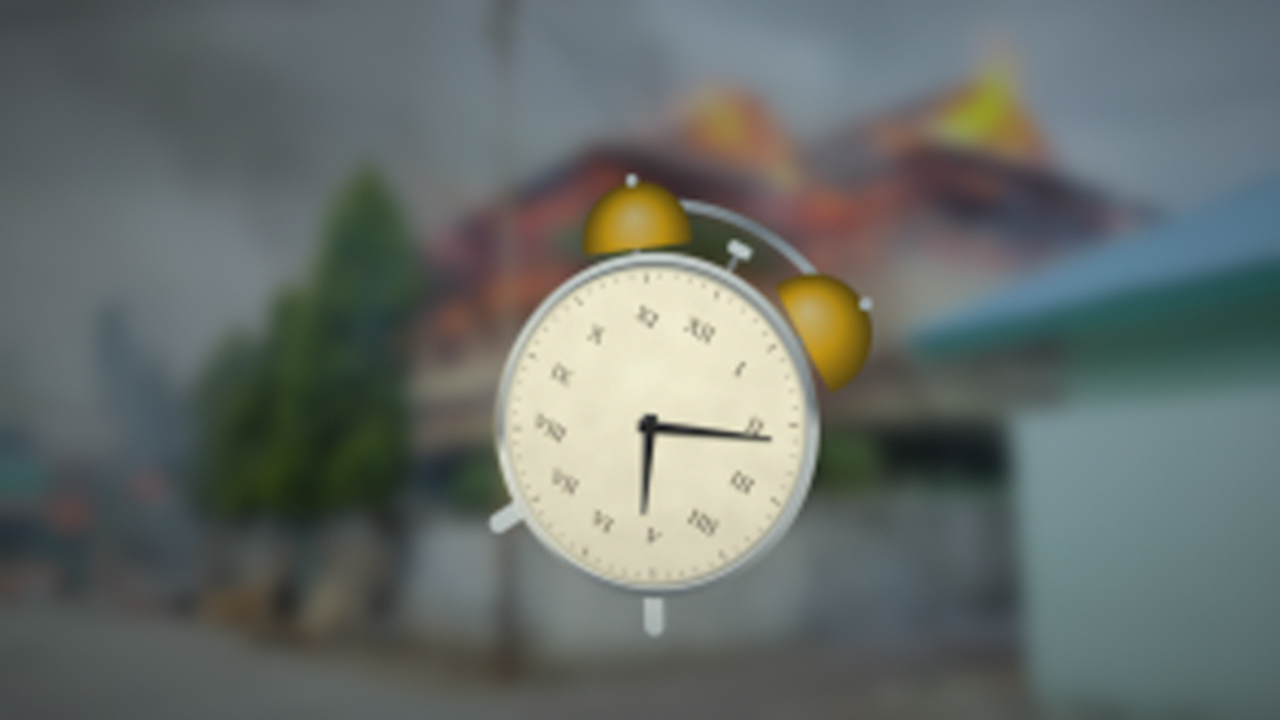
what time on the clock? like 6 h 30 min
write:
5 h 11 min
